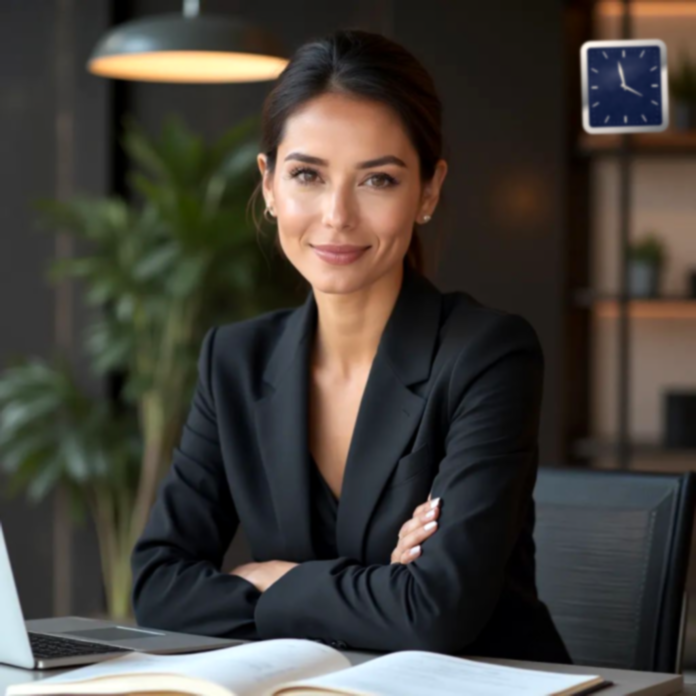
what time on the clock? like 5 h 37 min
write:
3 h 58 min
